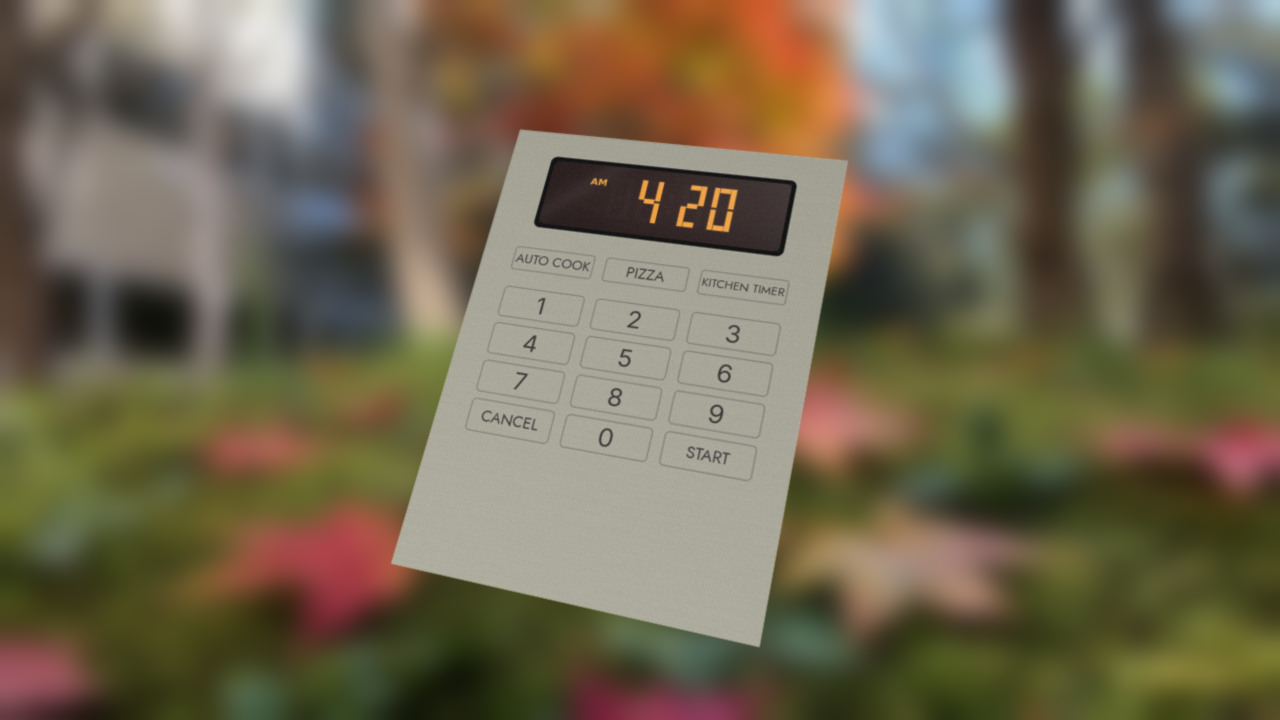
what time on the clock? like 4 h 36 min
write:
4 h 20 min
